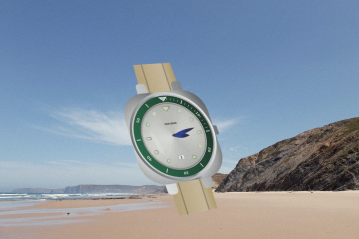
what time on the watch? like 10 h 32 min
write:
3 h 13 min
